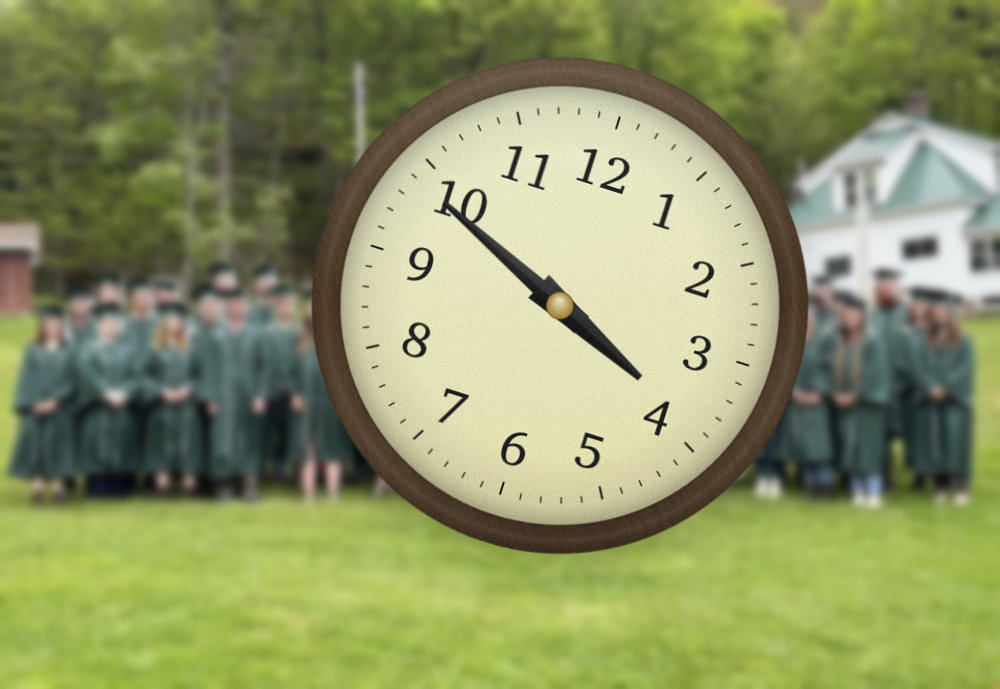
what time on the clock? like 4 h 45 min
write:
3 h 49 min
